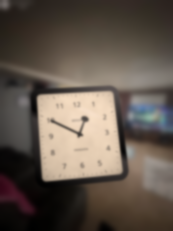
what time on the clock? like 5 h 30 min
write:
12 h 50 min
